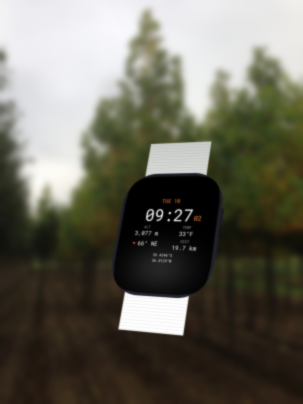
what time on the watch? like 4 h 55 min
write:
9 h 27 min
